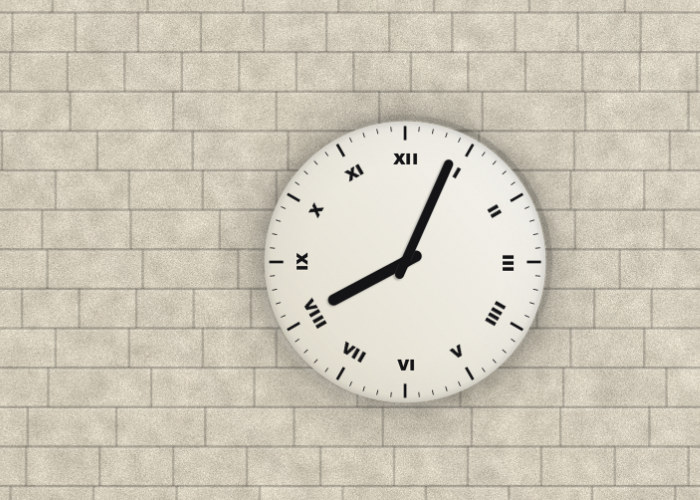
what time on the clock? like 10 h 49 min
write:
8 h 04 min
